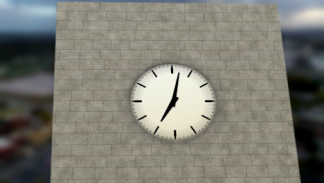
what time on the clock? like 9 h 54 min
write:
7 h 02 min
